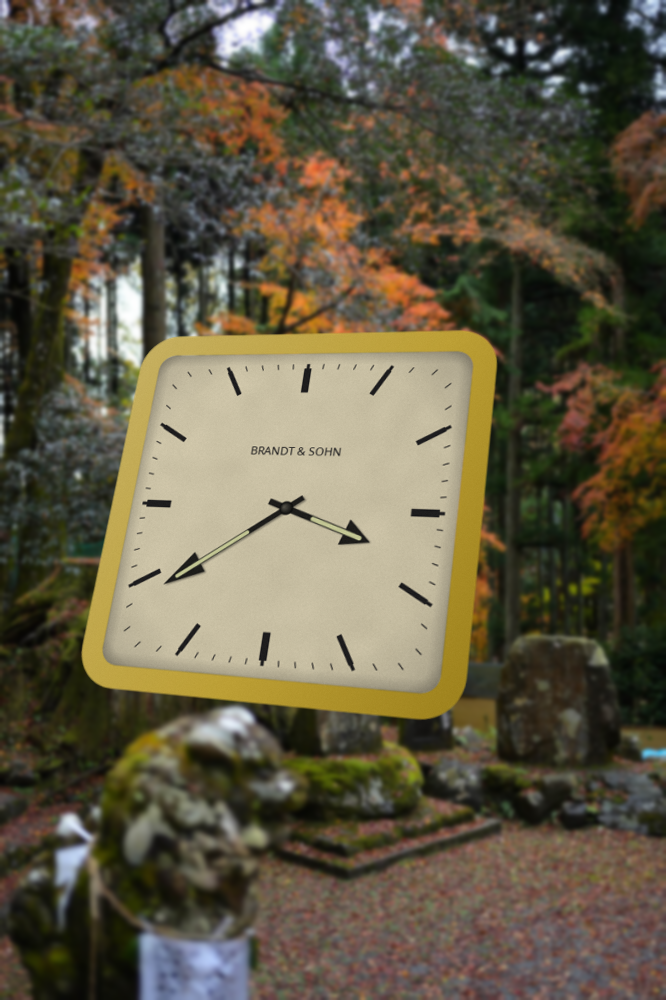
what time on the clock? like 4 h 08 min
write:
3 h 39 min
